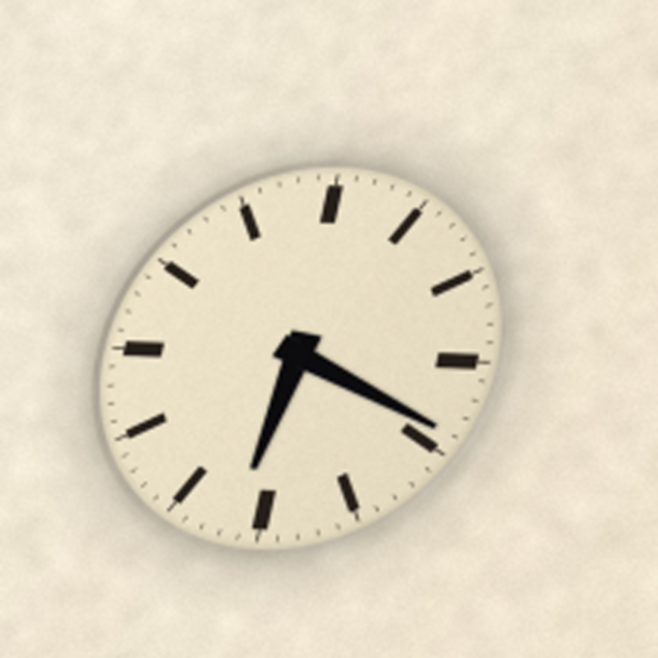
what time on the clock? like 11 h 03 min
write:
6 h 19 min
